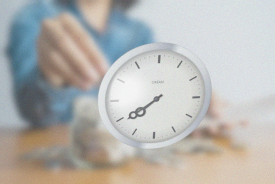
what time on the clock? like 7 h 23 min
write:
7 h 39 min
